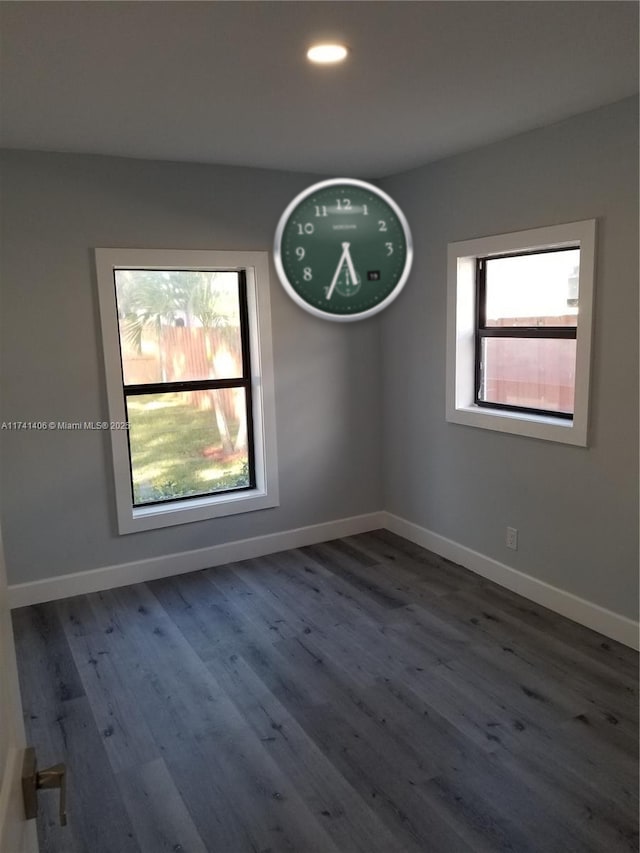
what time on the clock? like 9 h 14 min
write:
5 h 34 min
